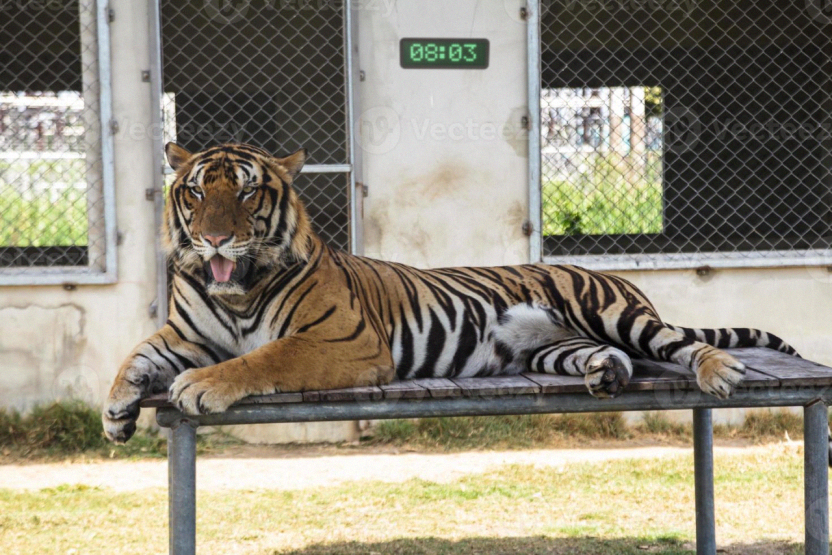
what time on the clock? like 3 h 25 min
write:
8 h 03 min
